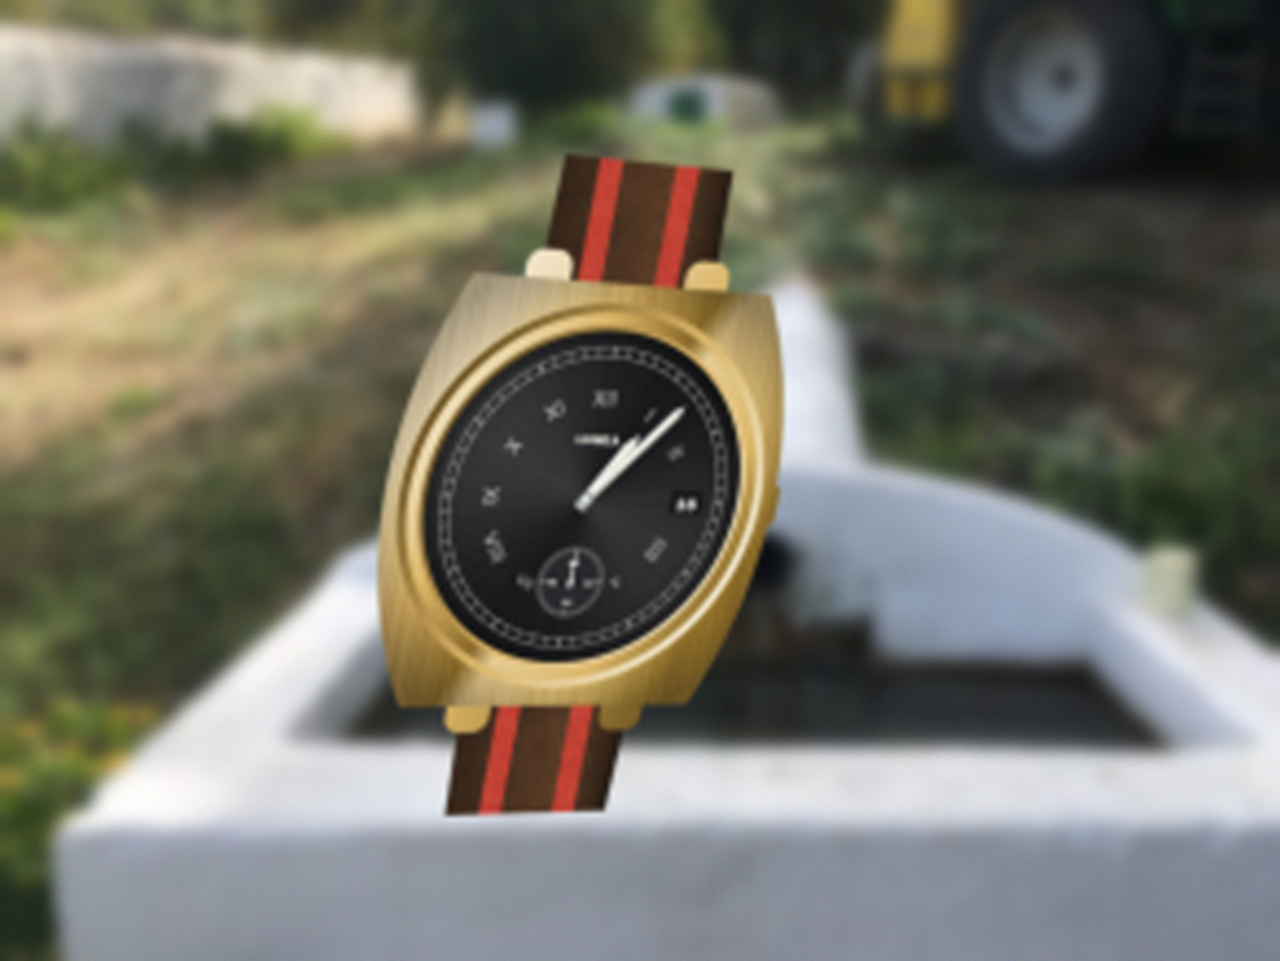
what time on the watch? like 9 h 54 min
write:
1 h 07 min
